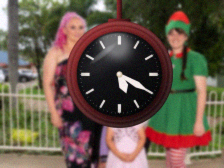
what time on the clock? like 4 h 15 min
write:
5 h 20 min
